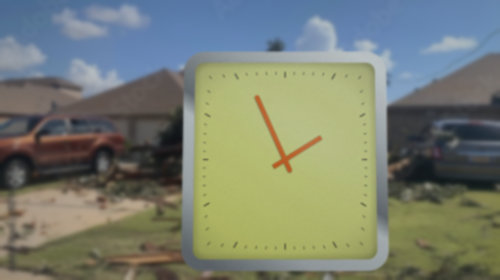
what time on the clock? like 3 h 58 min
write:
1 h 56 min
